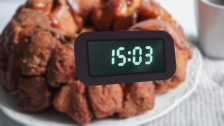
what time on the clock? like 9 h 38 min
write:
15 h 03 min
